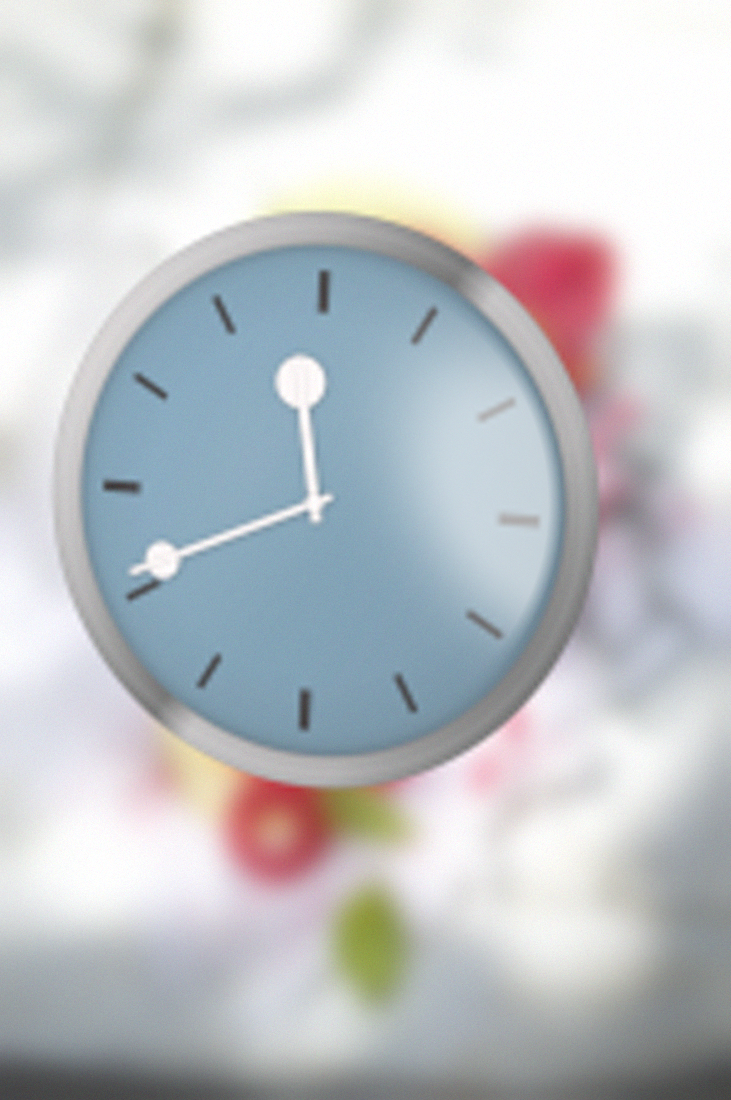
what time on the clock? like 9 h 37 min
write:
11 h 41 min
